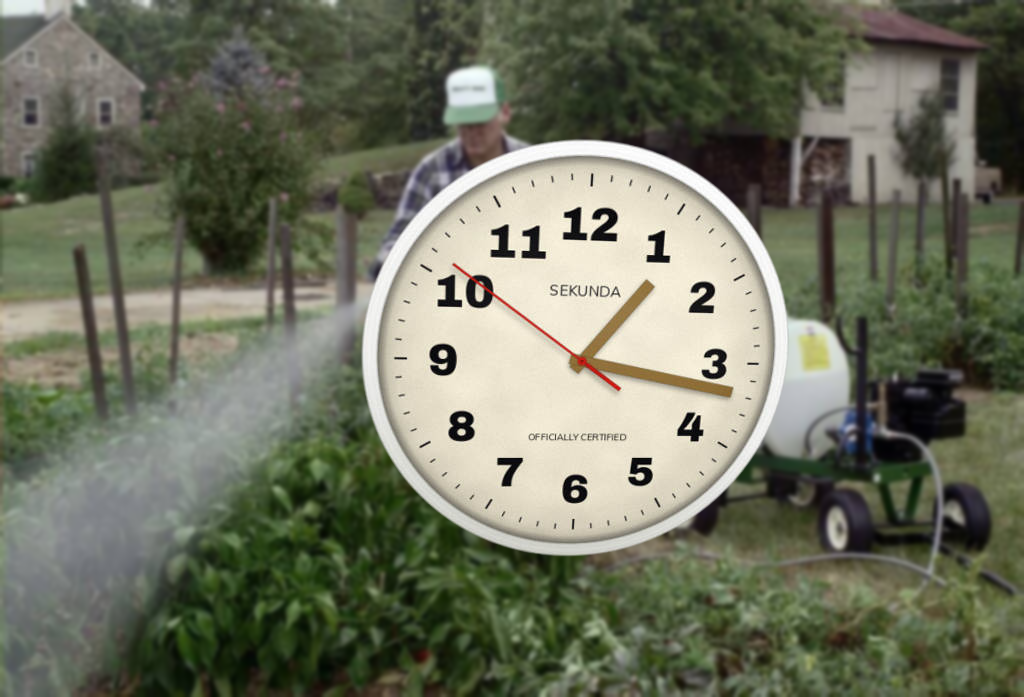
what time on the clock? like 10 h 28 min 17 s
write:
1 h 16 min 51 s
